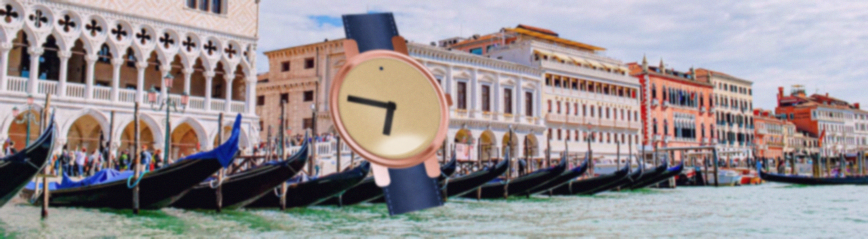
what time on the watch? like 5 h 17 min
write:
6 h 48 min
